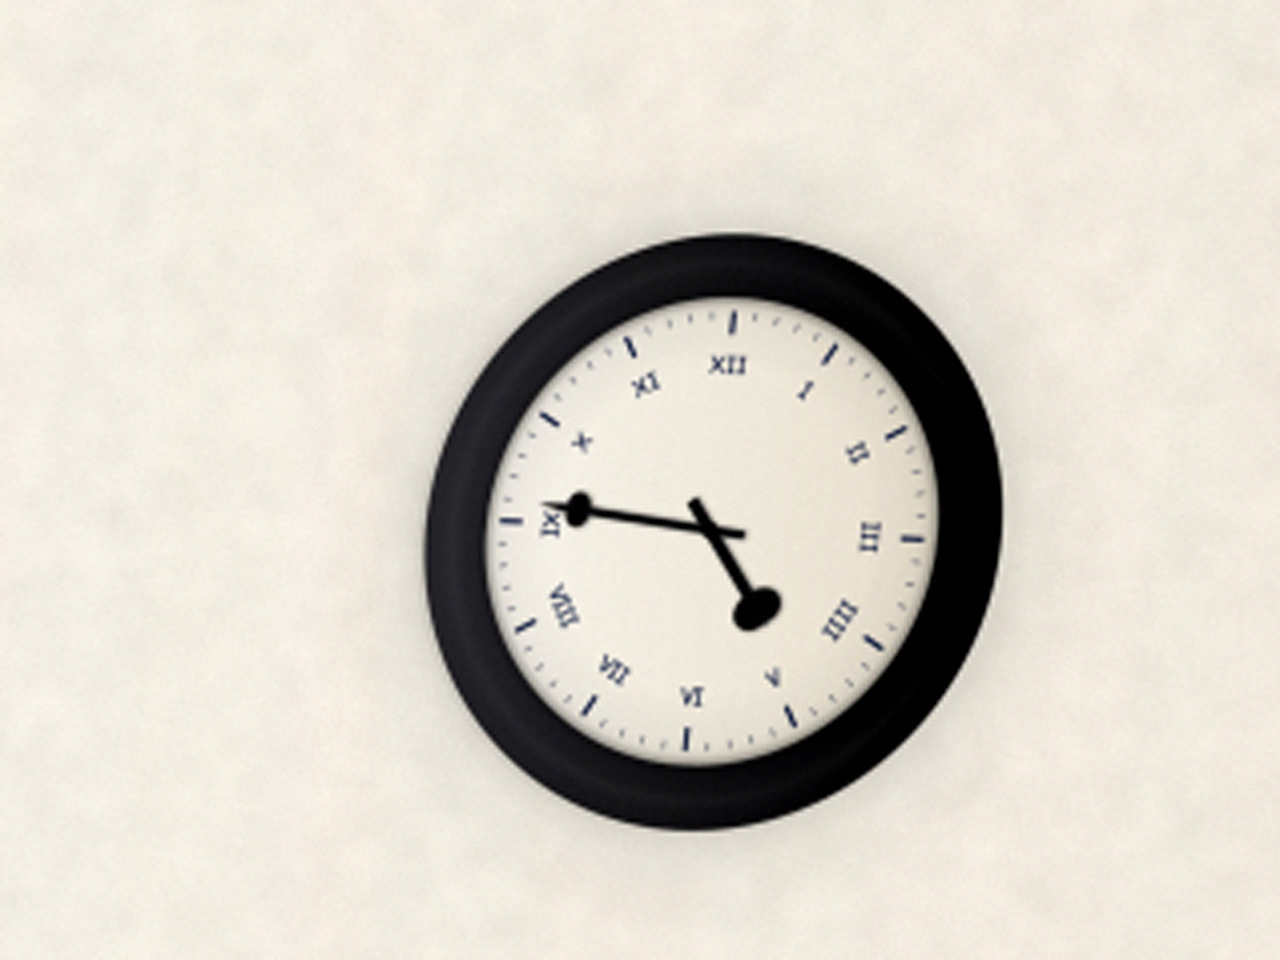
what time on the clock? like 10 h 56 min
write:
4 h 46 min
